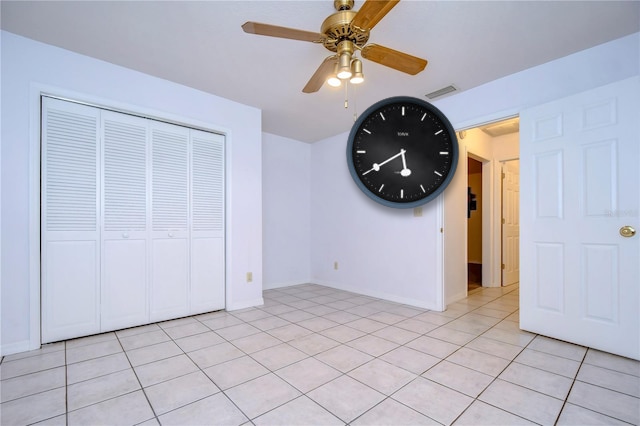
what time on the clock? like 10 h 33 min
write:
5 h 40 min
